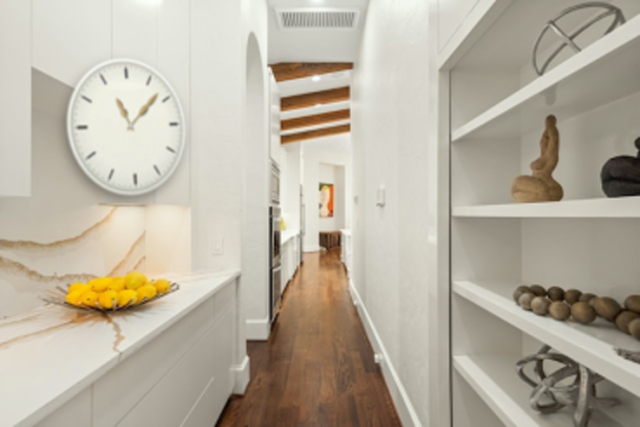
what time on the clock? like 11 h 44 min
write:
11 h 08 min
